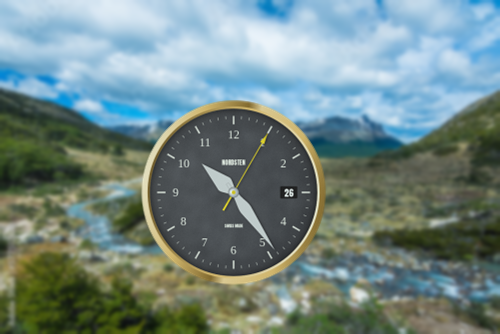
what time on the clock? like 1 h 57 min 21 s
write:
10 h 24 min 05 s
